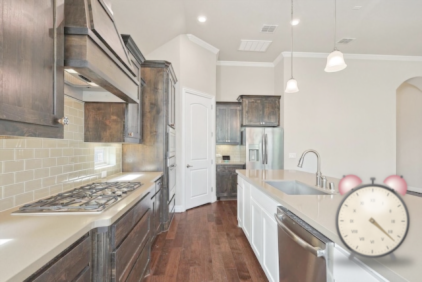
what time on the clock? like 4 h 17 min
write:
4 h 22 min
